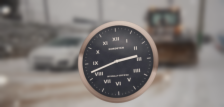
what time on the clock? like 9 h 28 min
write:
2 h 42 min
